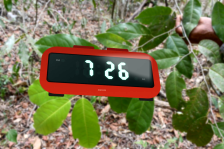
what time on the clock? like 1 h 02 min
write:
7 h 26 min
